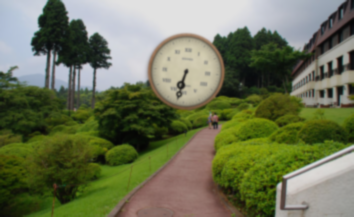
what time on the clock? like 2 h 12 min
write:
6 h 32 min
